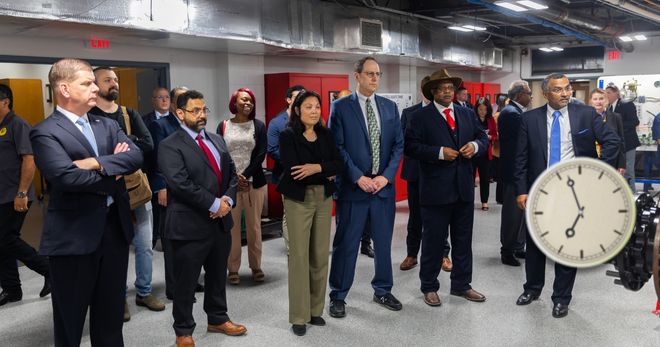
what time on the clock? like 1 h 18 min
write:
6 h 57 min
